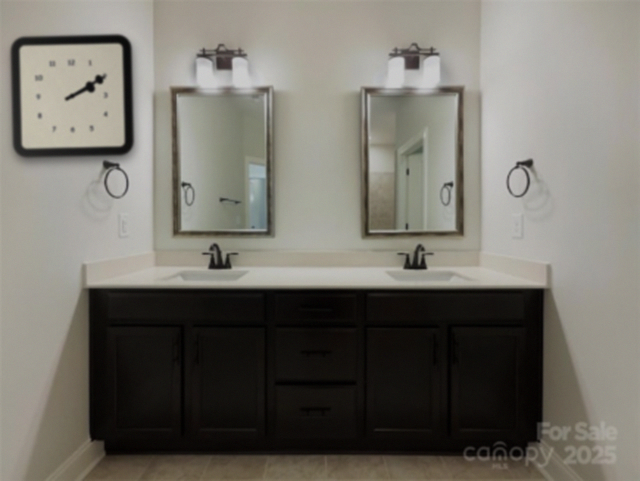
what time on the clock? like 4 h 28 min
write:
2 h 10 min
